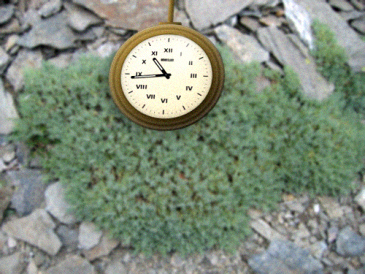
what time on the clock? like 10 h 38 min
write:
10 h 44 min
